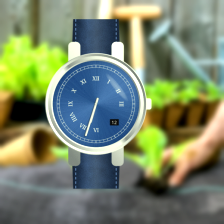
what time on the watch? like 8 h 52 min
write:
6 h 33 min
